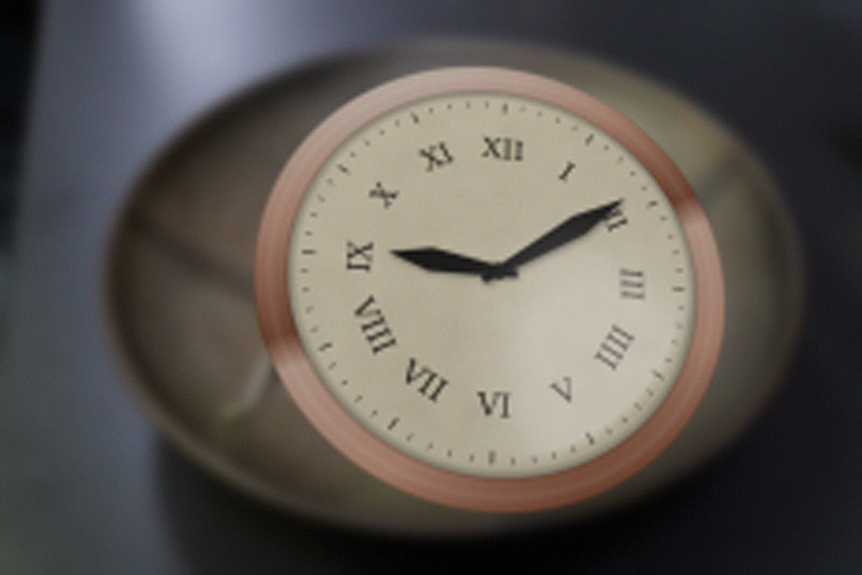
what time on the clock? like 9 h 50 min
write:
9 h 09 min
